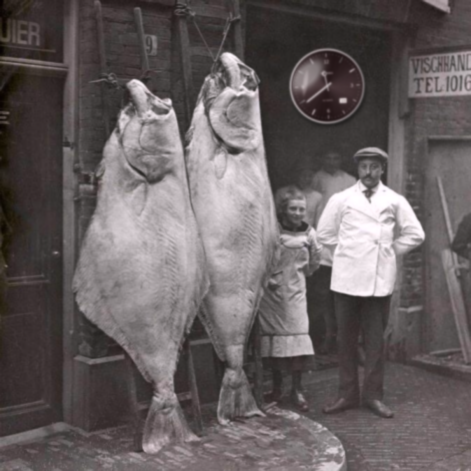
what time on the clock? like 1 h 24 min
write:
11 h 39 min
